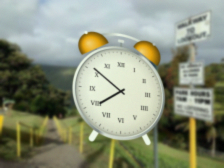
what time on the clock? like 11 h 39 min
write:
7 h 51 min
